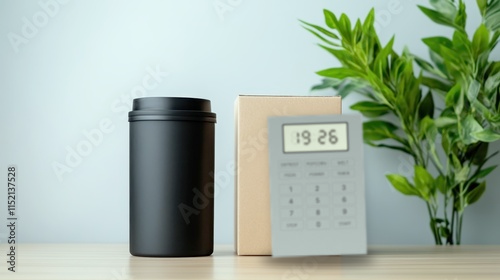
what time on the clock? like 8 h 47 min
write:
19 h 26 min
